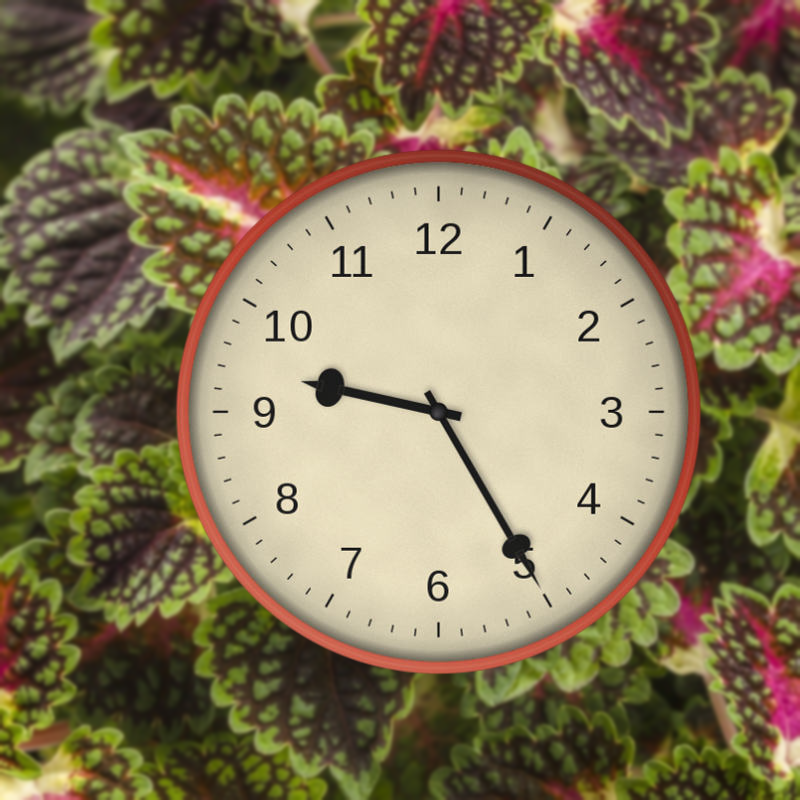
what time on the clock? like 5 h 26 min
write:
9 h 25 min
